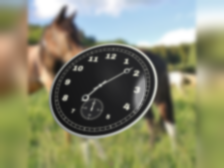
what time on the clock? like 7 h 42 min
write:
7 h 08 min
